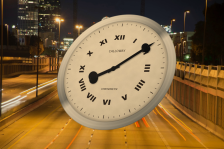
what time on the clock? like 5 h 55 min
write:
8 h 09 min
